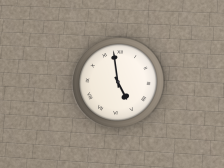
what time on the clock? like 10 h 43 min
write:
4 h 58 min
